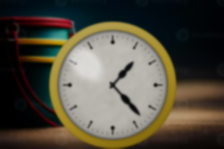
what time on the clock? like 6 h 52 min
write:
1 h 23 min
